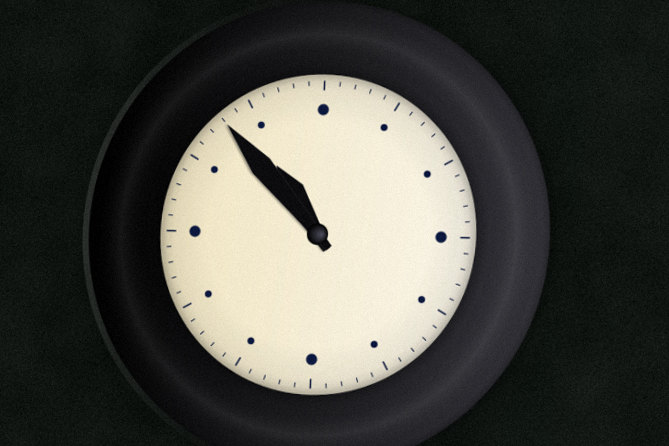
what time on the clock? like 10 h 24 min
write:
10 h 53 min
